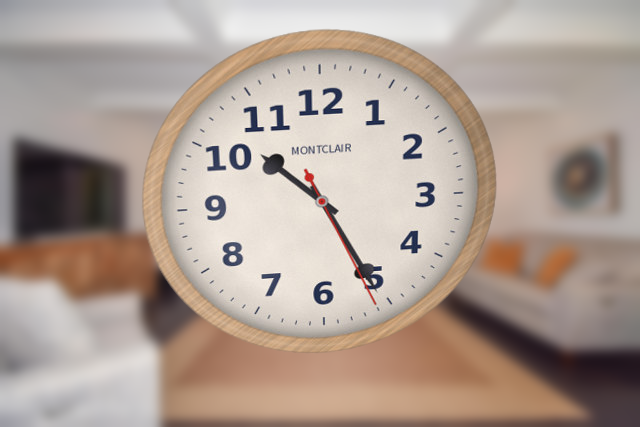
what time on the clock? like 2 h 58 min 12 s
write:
10 h 25 min 26 s
